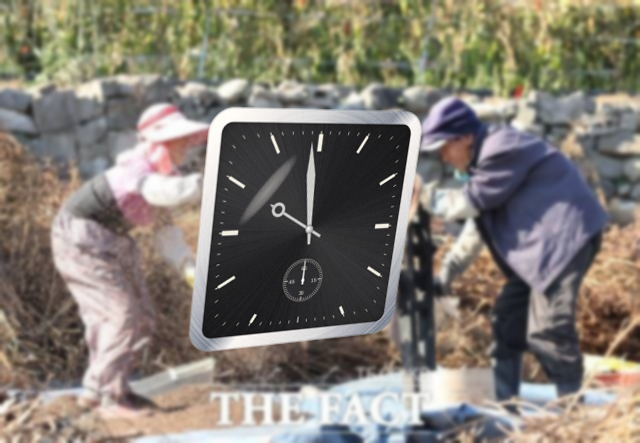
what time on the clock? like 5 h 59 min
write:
9 h 59 min
